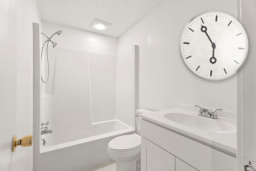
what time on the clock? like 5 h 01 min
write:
5 h 54 min
